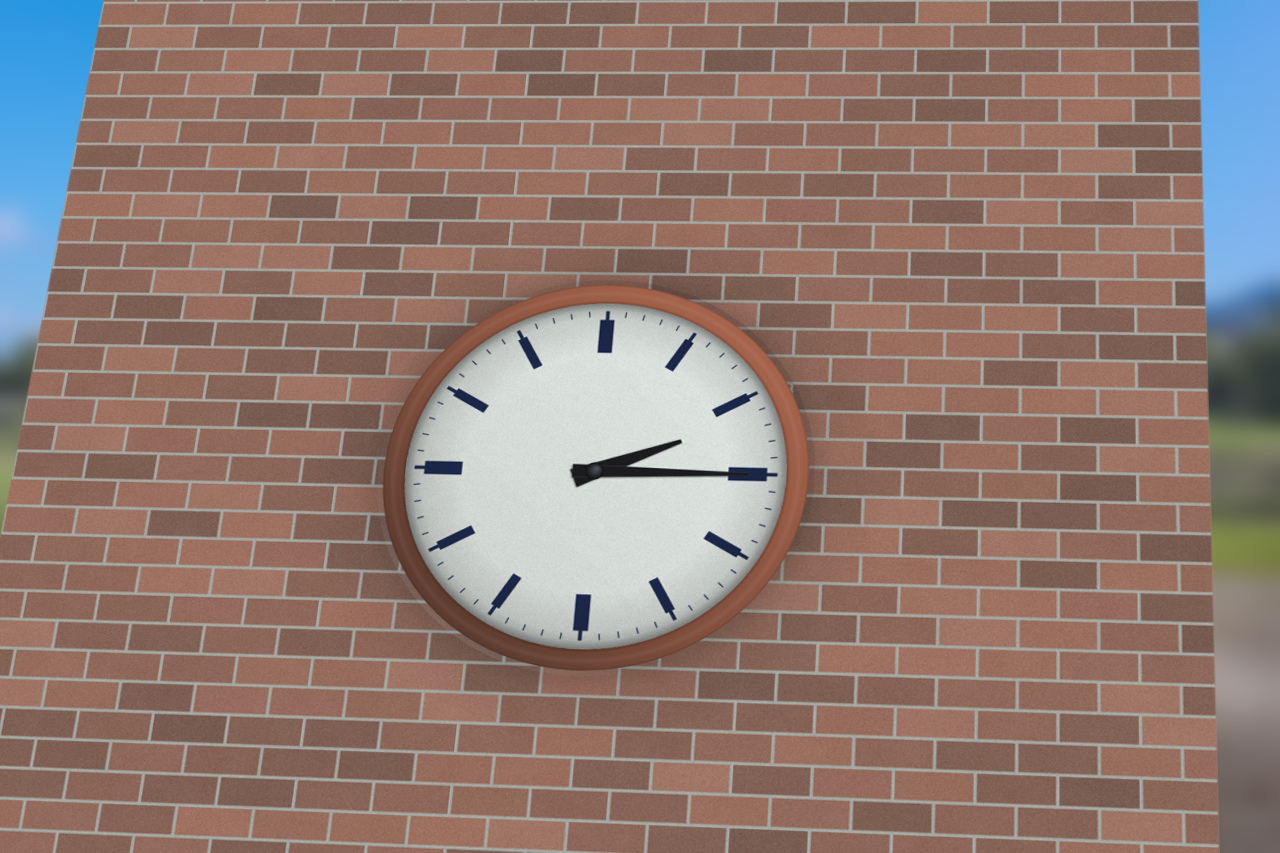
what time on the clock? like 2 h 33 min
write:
2 h 15 min
